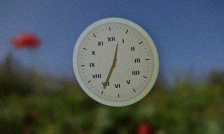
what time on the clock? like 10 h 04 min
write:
12 h 35 min
